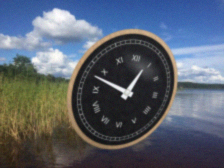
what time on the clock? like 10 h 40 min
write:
12 h 48 min
